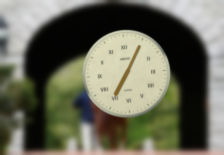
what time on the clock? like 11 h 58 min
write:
7 h 05 min
